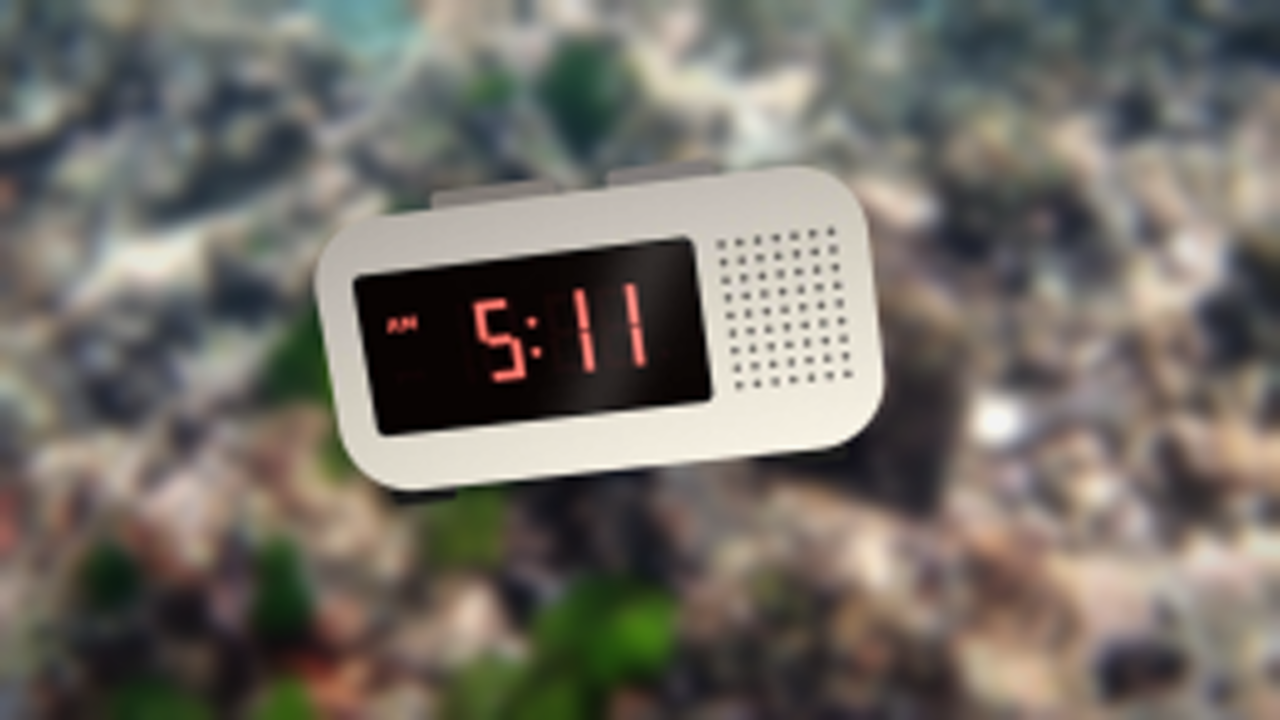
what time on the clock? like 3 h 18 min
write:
5 h 11 min
